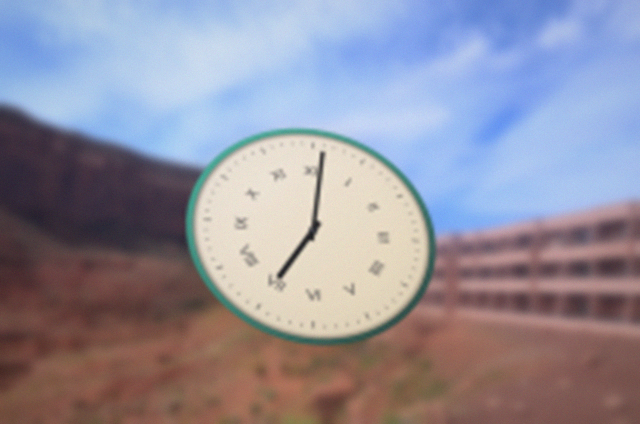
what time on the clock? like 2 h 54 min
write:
7 h 01 min
